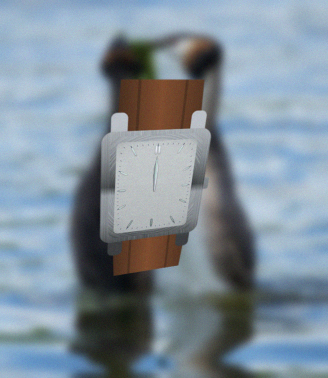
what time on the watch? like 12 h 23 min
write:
12 h 00 min
